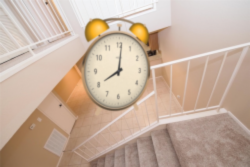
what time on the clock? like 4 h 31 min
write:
8 h 01 min
